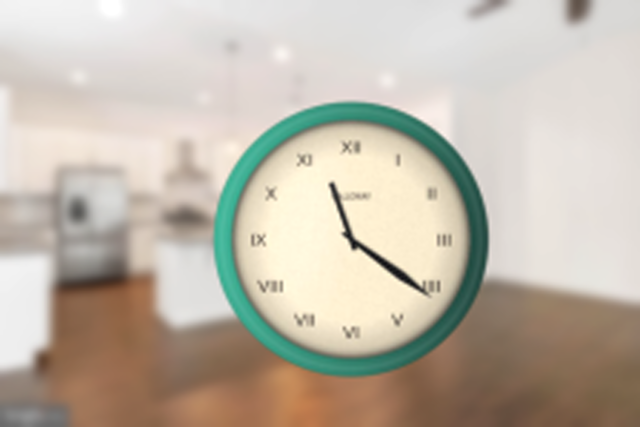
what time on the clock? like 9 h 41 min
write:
11 h 21 min
